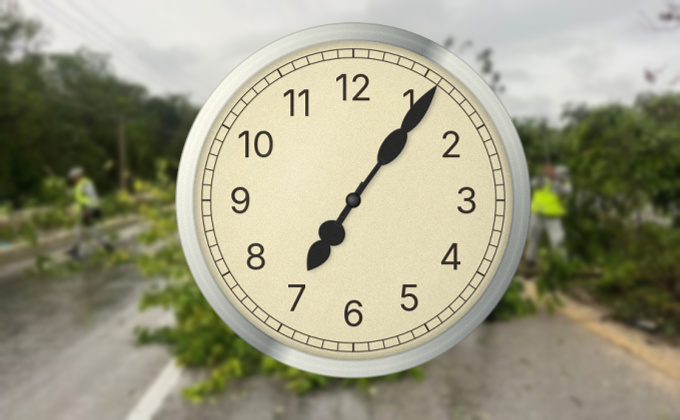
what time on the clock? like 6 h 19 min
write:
7 h 06 min
